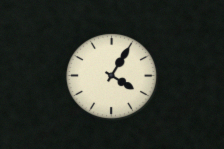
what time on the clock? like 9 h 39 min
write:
4 h 05 min
